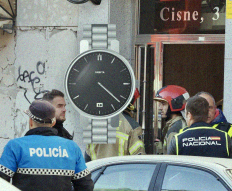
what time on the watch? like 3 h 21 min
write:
4 h 22 min
